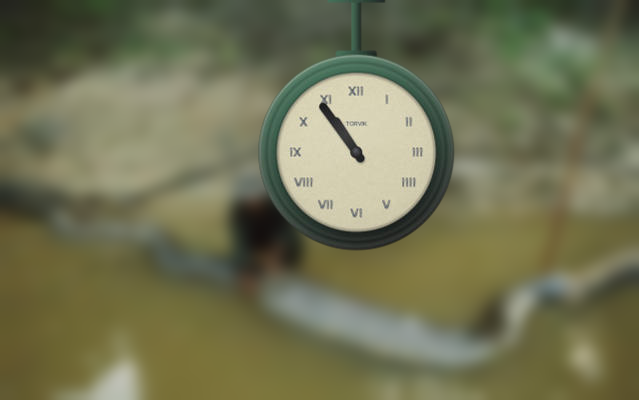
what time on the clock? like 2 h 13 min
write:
10 h 54 min
